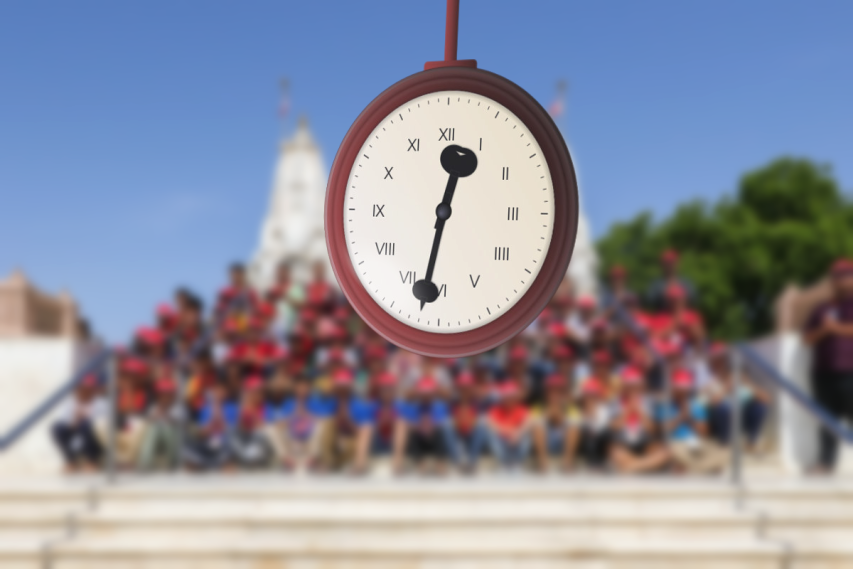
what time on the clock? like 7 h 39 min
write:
12 h 32 min
